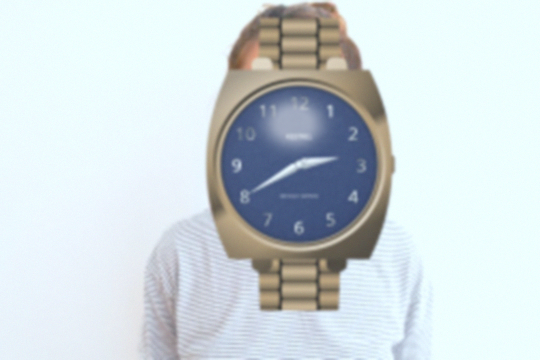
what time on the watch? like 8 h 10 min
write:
2 h 40 min
